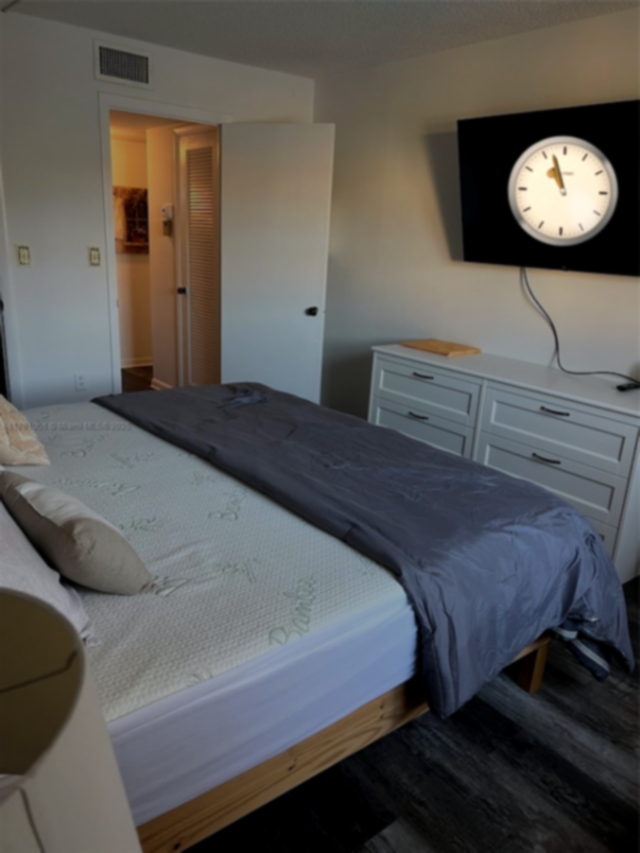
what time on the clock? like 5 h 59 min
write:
10 h 57 min
